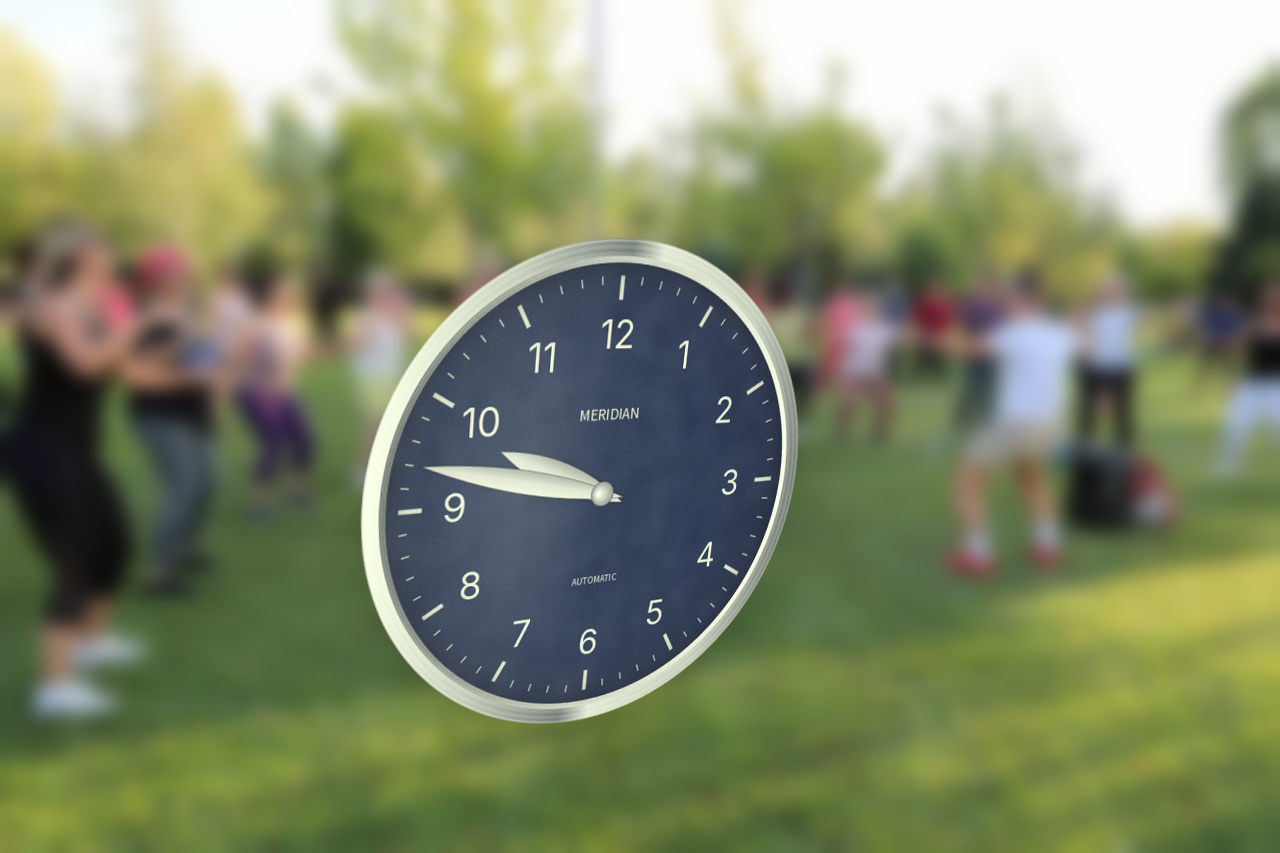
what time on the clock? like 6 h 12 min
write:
9 h 47 min
